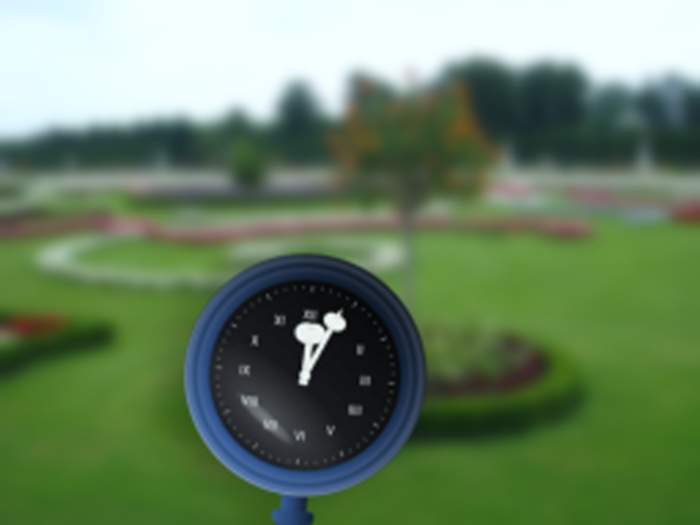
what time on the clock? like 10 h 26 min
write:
12 h 04 min
